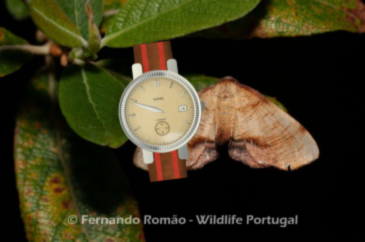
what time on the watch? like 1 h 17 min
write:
9 h 49 min
